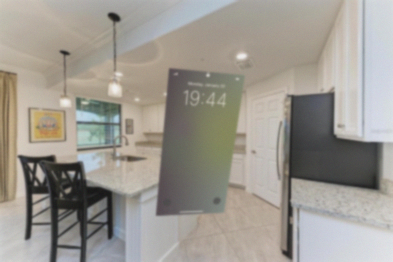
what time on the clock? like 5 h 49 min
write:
19 h 44 min
